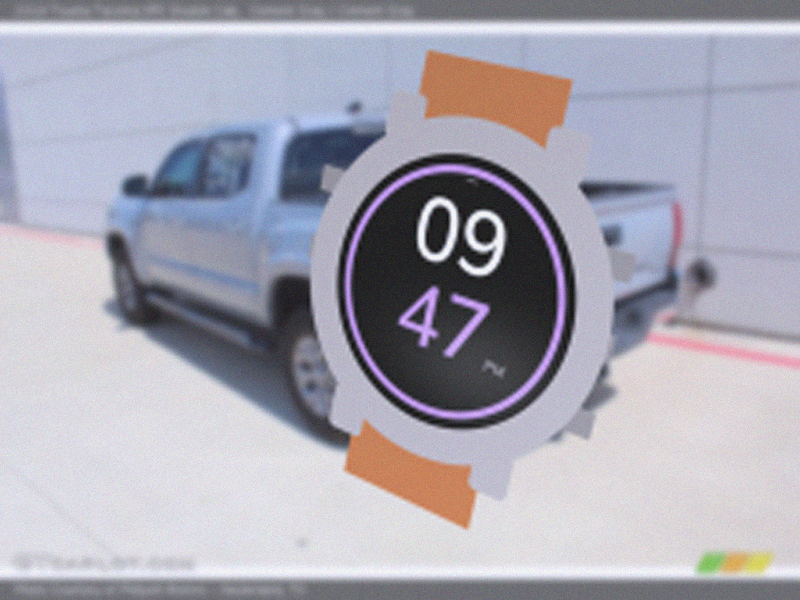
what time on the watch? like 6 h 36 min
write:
9 h 47 min
